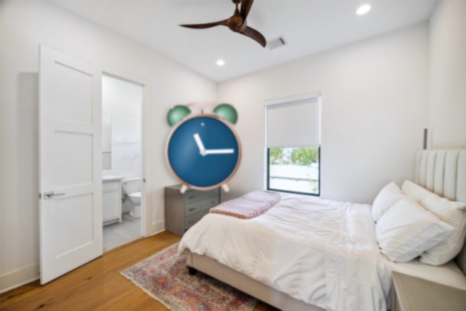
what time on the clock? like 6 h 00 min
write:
11 h 15 min
